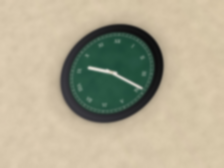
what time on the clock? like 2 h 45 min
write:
9 h 19 min
